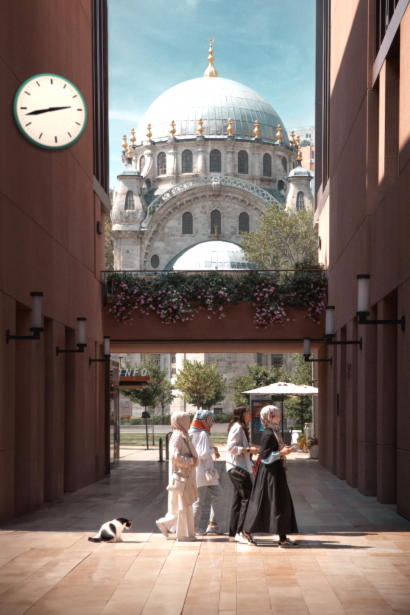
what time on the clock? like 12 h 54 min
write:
2 h 43 min
